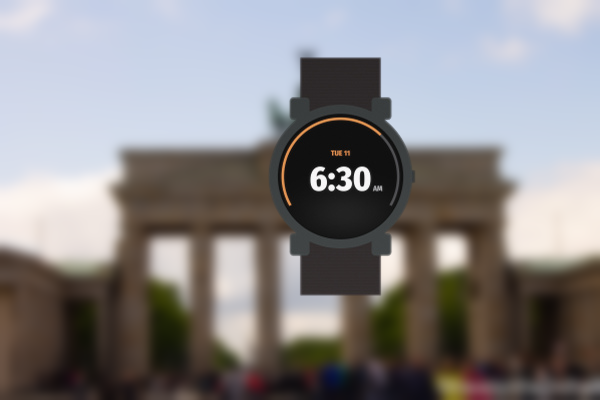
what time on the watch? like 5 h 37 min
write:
6 h 30 min
